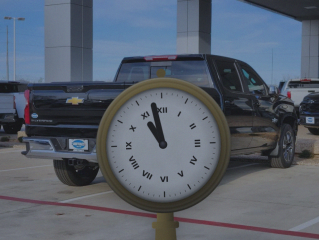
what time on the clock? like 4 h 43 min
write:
10 h 58 min
